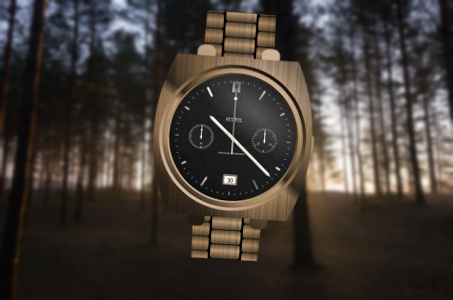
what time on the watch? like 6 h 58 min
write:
10 h 22 min
